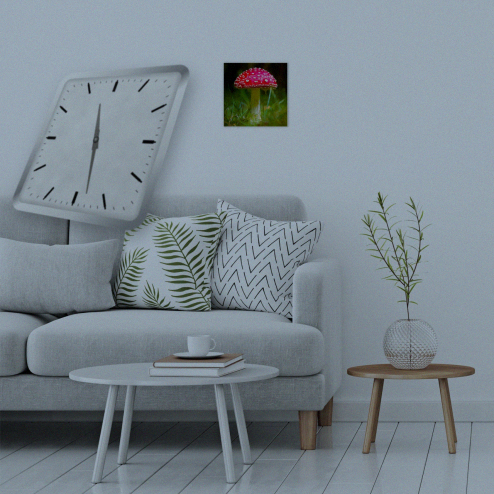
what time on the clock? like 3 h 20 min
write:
11 h 28 min
